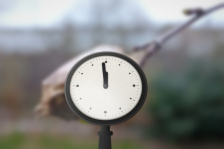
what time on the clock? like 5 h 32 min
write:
11 h 59 min
